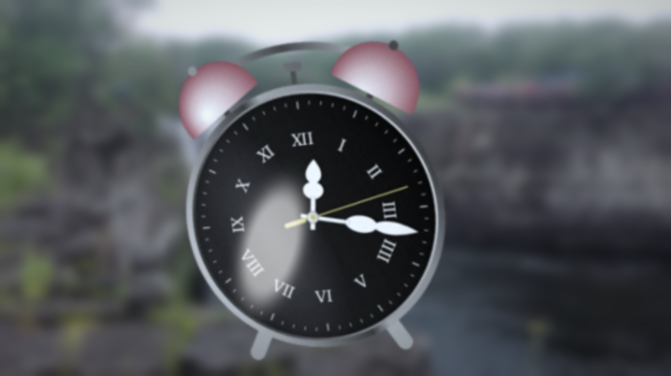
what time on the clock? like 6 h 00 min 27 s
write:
12 h 17 min 13 s
